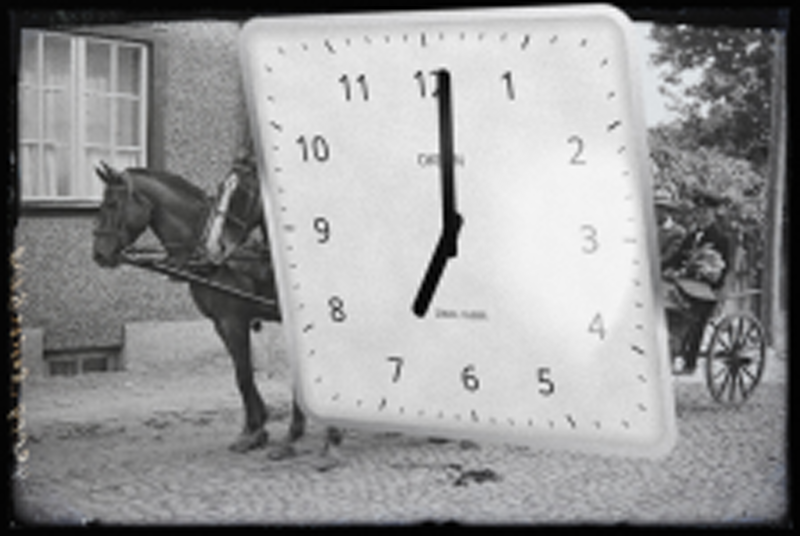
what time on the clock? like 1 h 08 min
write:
7 h 01 min
